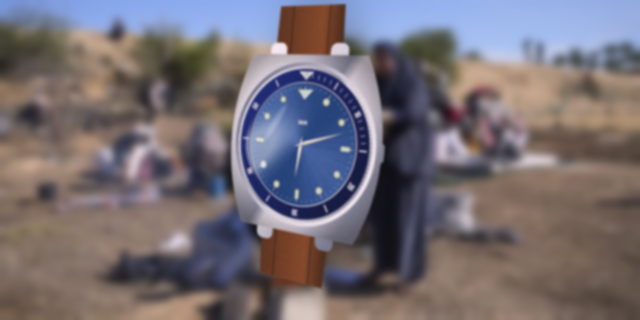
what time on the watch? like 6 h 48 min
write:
6 h 12 min
